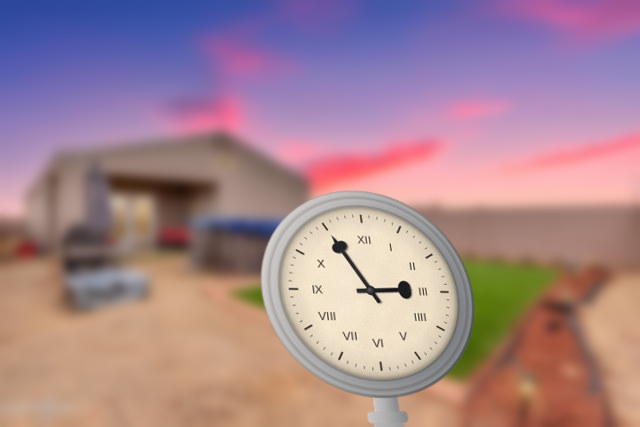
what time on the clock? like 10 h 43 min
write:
2 h 55 min
